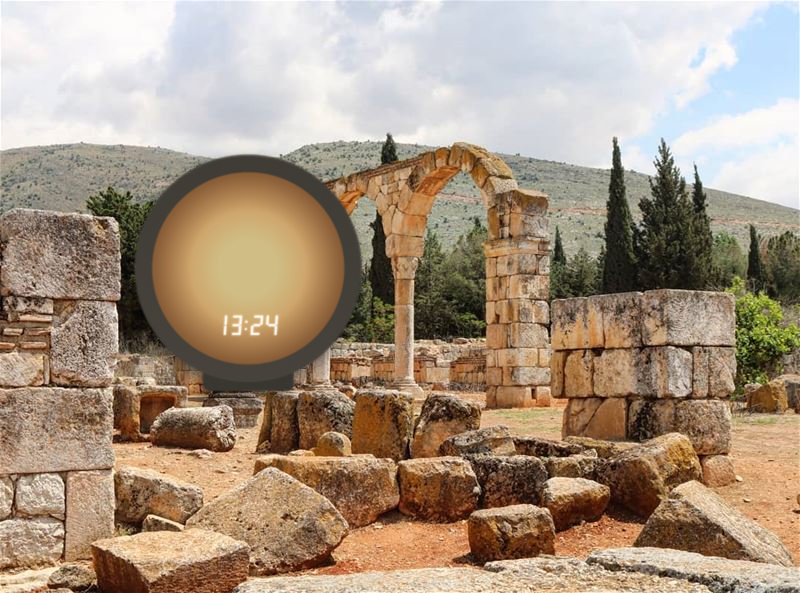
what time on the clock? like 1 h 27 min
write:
13 h 24 min
